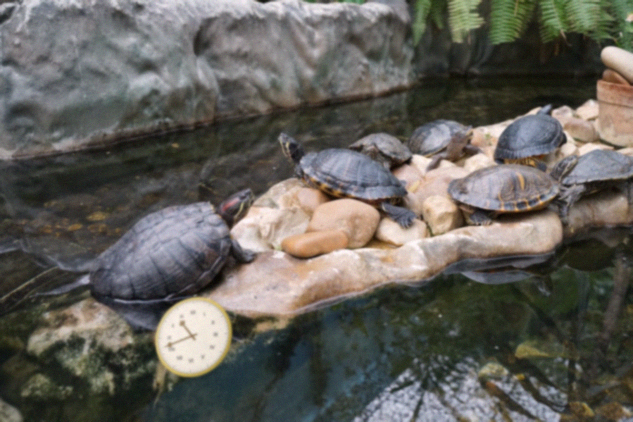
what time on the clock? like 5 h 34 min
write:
10 h 42 min
